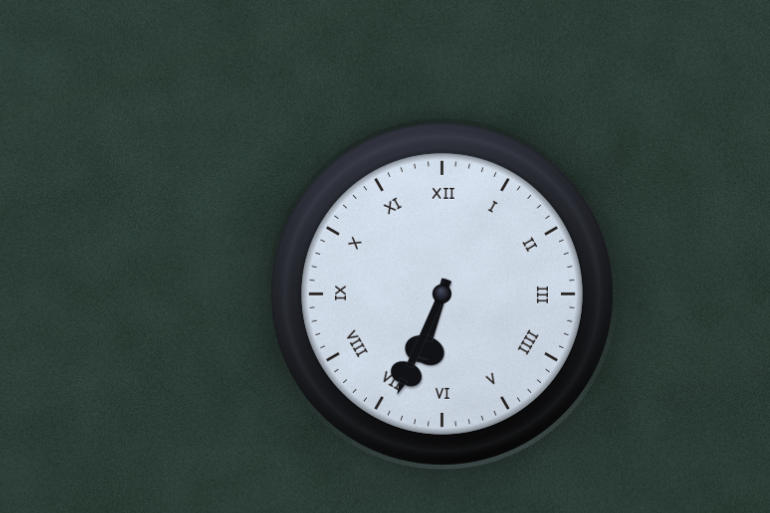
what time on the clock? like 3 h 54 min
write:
6 h 34 min
